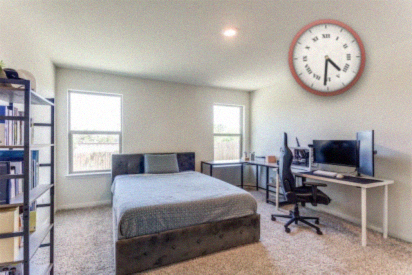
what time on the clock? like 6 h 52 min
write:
4 h 31 min
